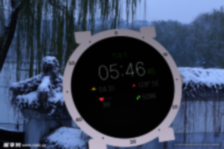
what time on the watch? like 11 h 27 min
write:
5 h 46 min
